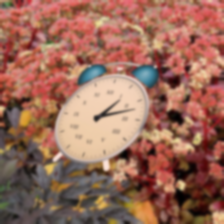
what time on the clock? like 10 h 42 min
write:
1 h 12 min
